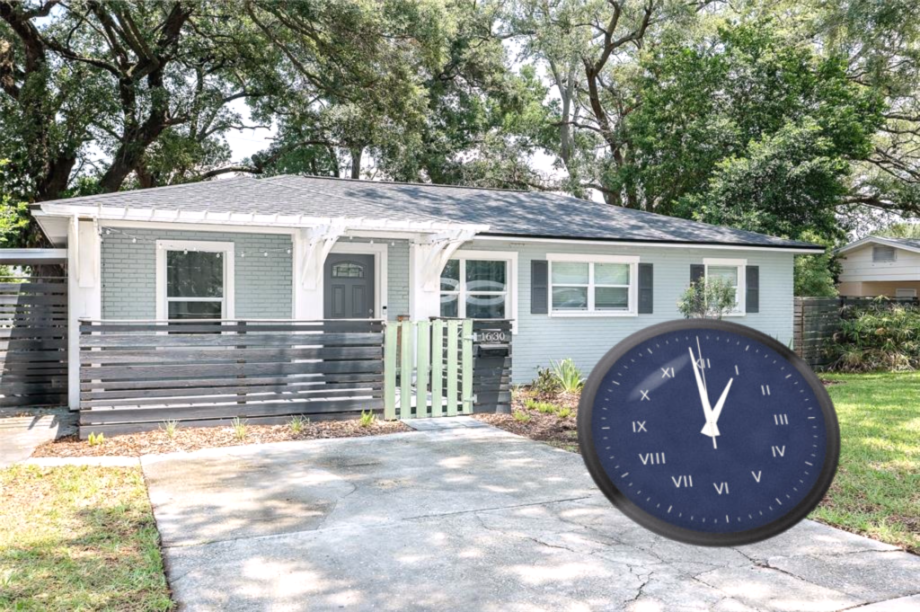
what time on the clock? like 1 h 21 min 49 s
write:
12 h 59 min 00 s
